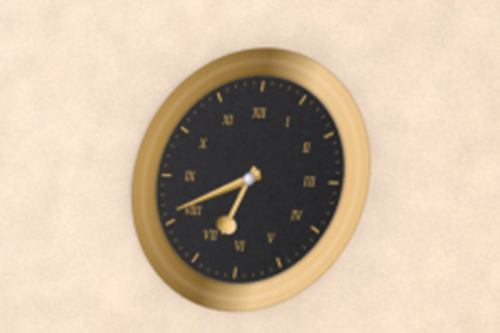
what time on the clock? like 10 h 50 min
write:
6 h 41 min
